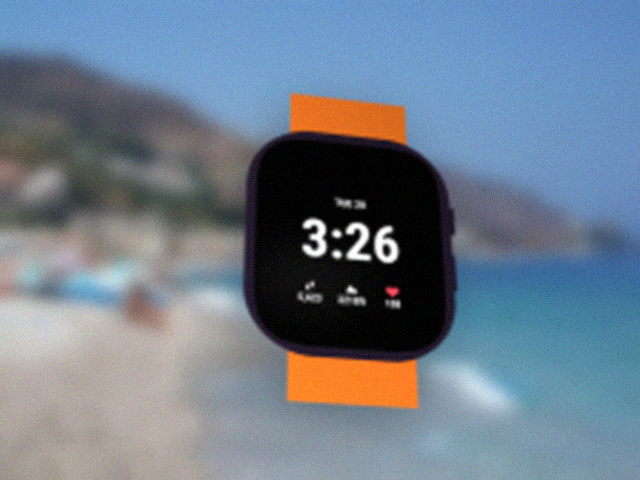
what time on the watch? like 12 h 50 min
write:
3 h 26 min
